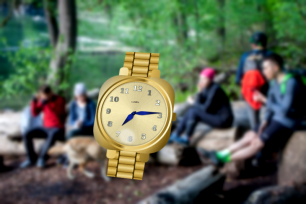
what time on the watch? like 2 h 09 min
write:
7 h 14 min
